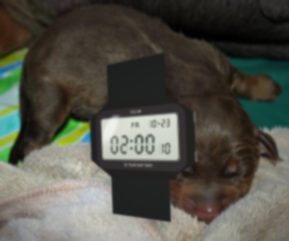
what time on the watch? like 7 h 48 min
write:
2 h 00 min
